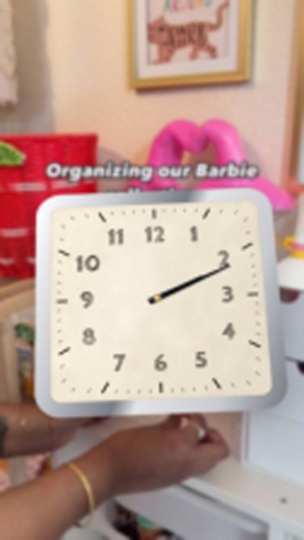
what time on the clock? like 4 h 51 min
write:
2 h 11 min
